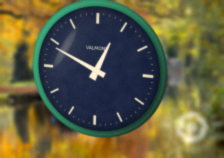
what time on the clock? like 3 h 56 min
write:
12 h 49 min
